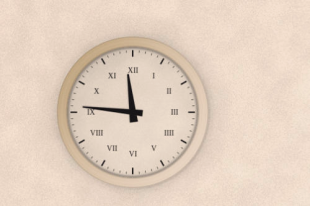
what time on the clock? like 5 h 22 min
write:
11 h 46 min
